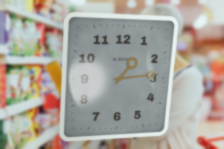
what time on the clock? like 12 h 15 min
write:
1 h 14 min
